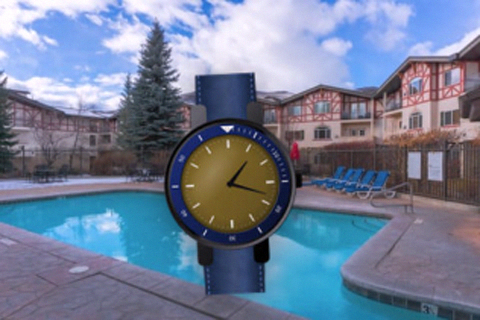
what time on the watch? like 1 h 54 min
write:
1 h 18 min
